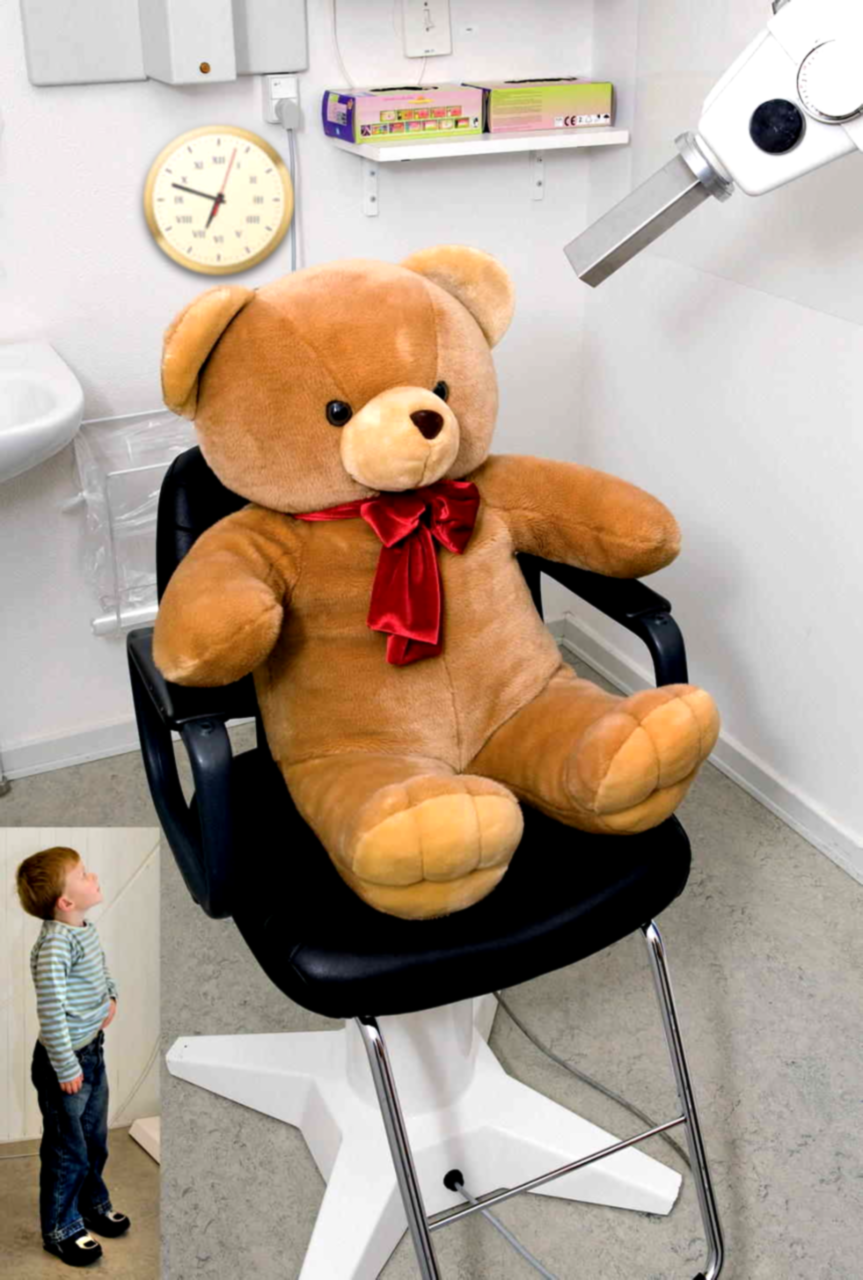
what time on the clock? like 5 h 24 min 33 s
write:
6 h 48 min 03 s
